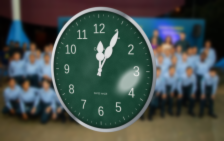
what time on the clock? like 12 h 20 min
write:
12 h 05 min
